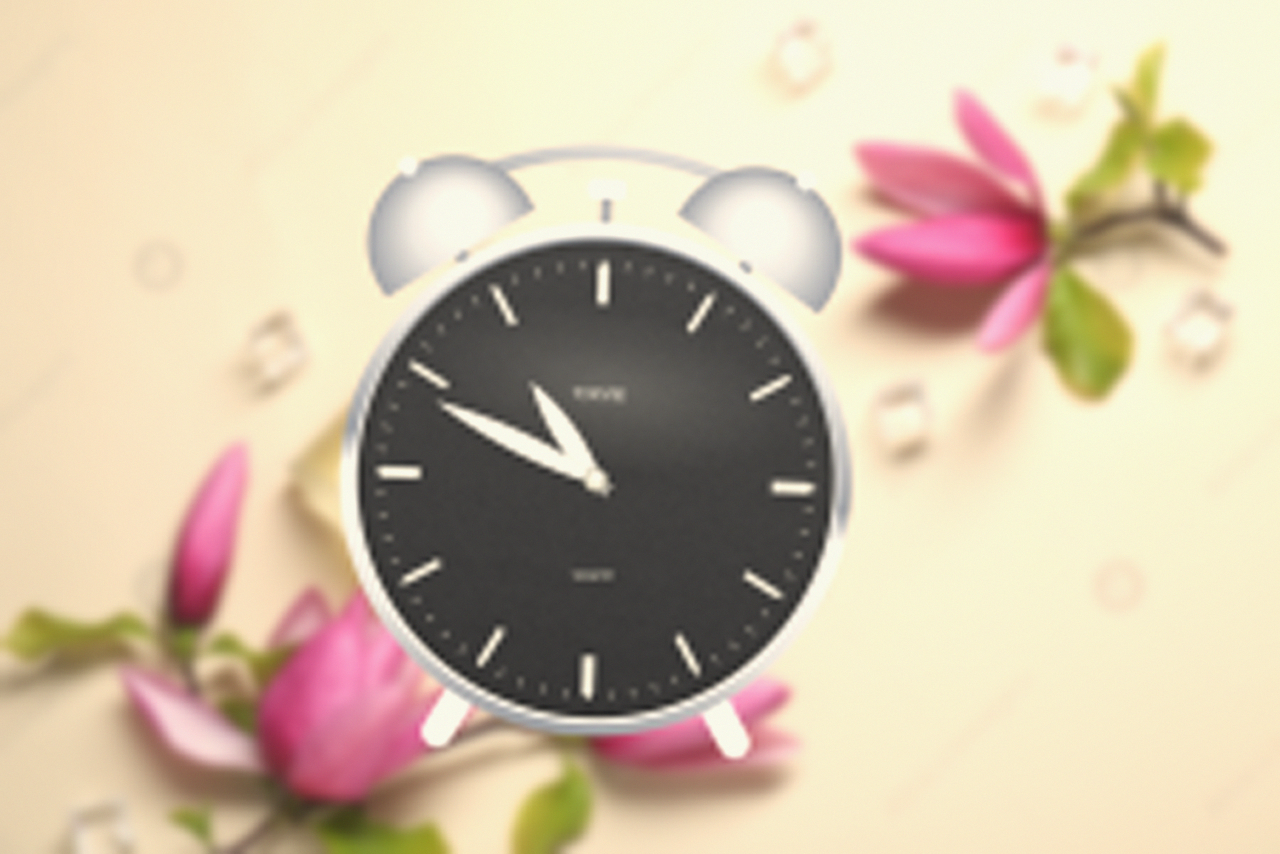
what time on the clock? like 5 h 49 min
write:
10 h 49 min
